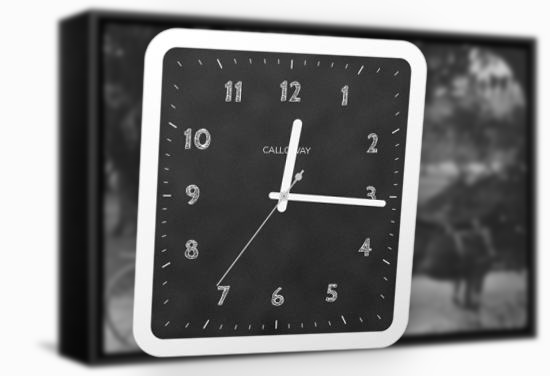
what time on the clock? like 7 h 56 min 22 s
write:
12 h 15 min 36 s
